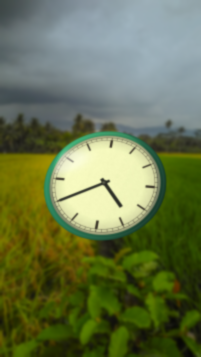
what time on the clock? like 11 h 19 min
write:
4 h 40 min
